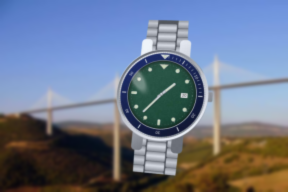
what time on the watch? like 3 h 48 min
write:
1 h 37 min
